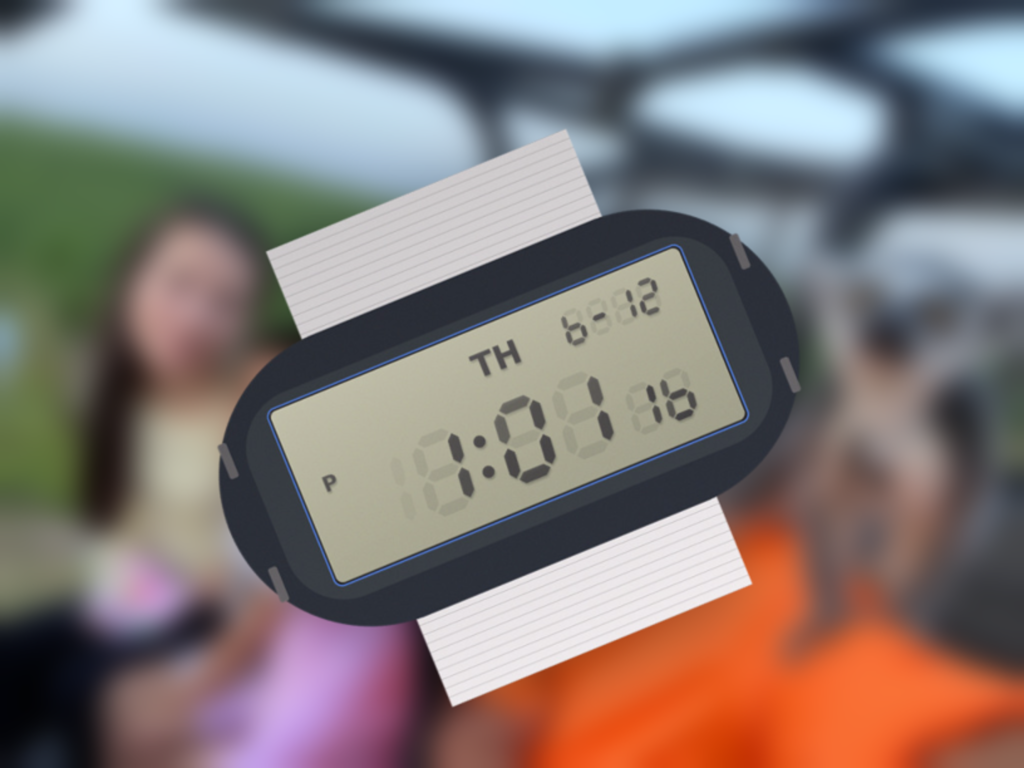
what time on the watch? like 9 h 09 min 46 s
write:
1 h 01 min 16 s
